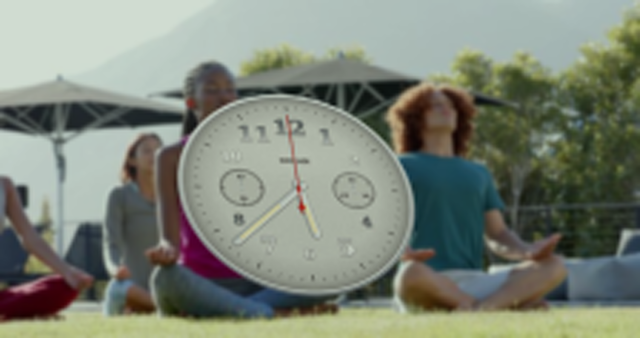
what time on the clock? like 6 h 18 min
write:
5 h 38 min
